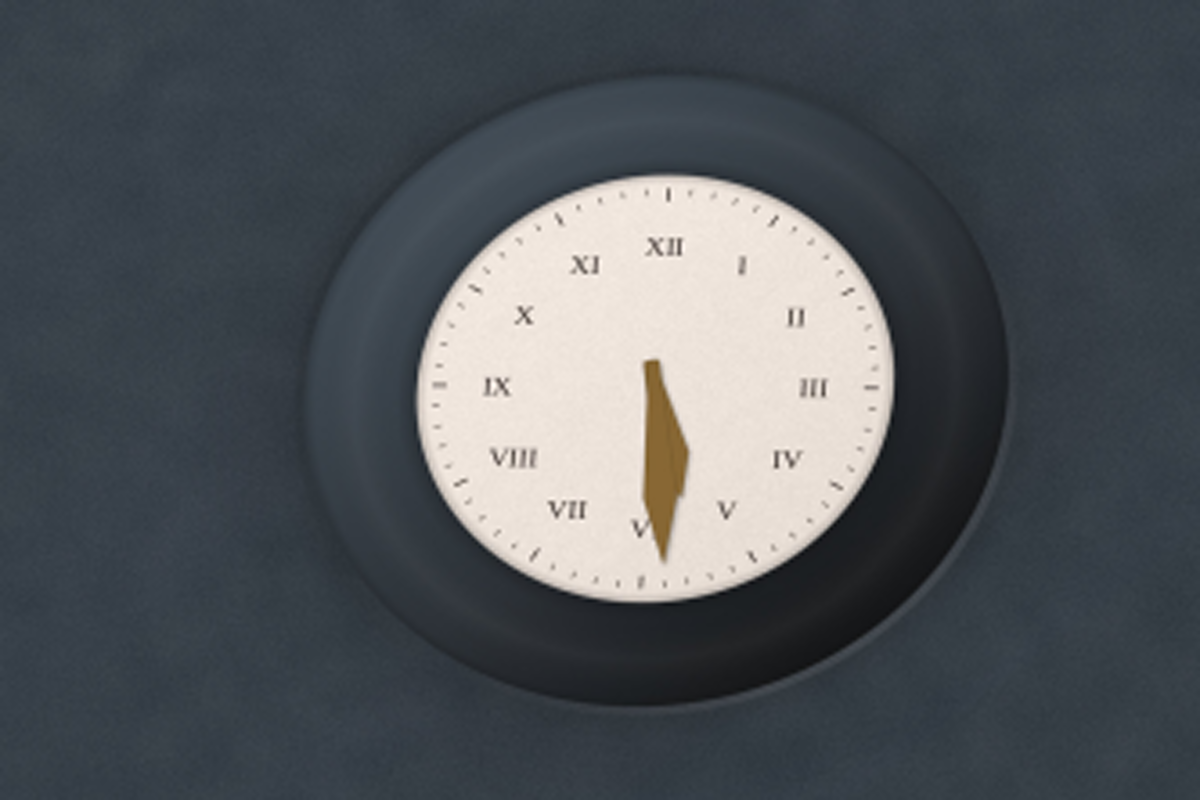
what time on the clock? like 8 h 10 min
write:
5 h 29 min
